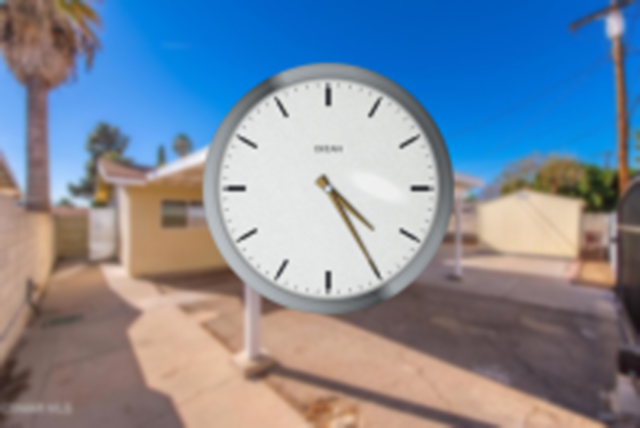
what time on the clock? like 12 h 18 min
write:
4 h 25 min
